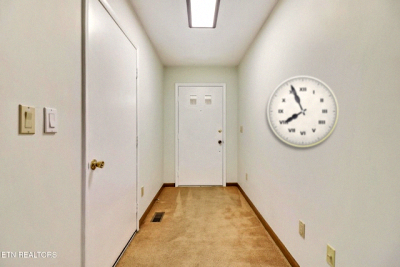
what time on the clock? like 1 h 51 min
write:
7 h 56 min
